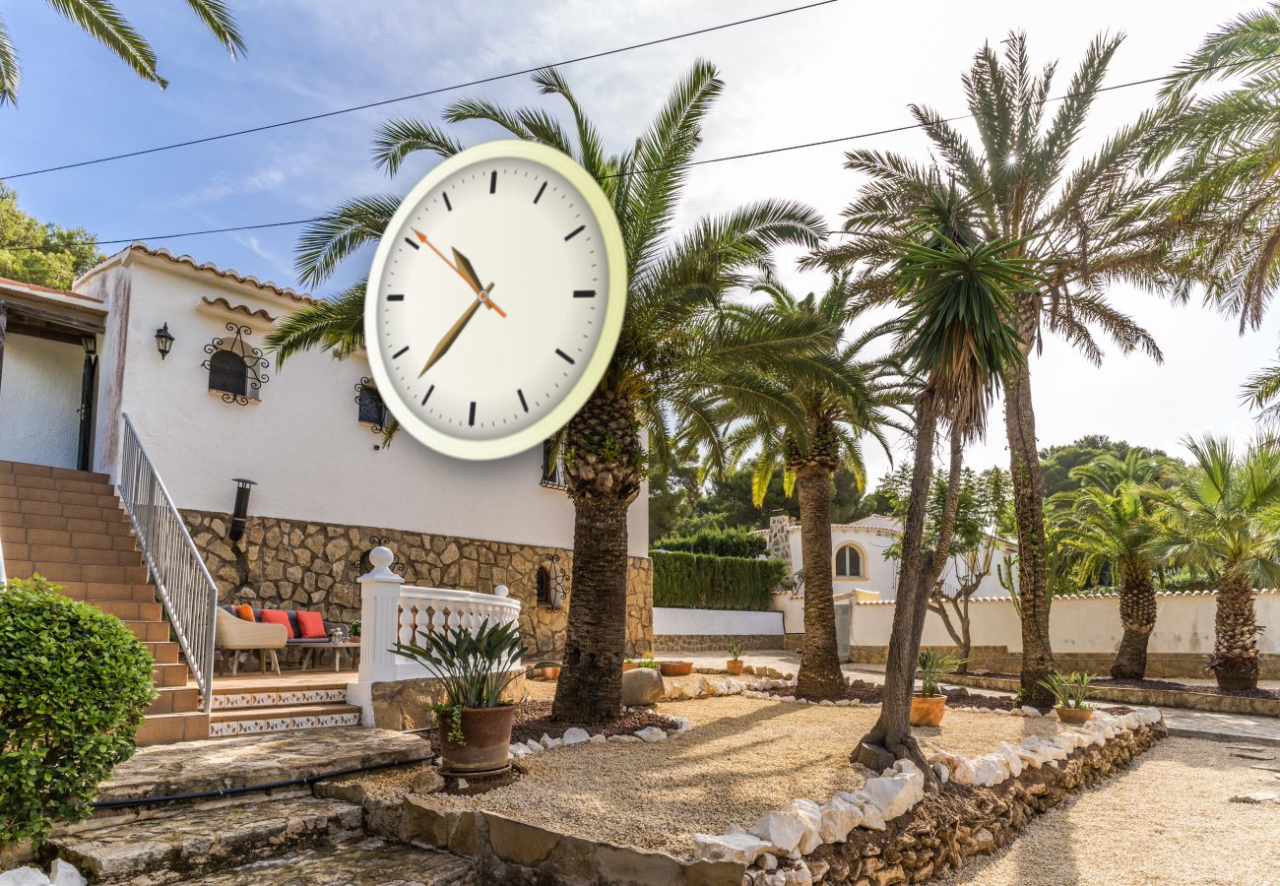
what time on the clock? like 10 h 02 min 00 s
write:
10 h 36 min 51 s
